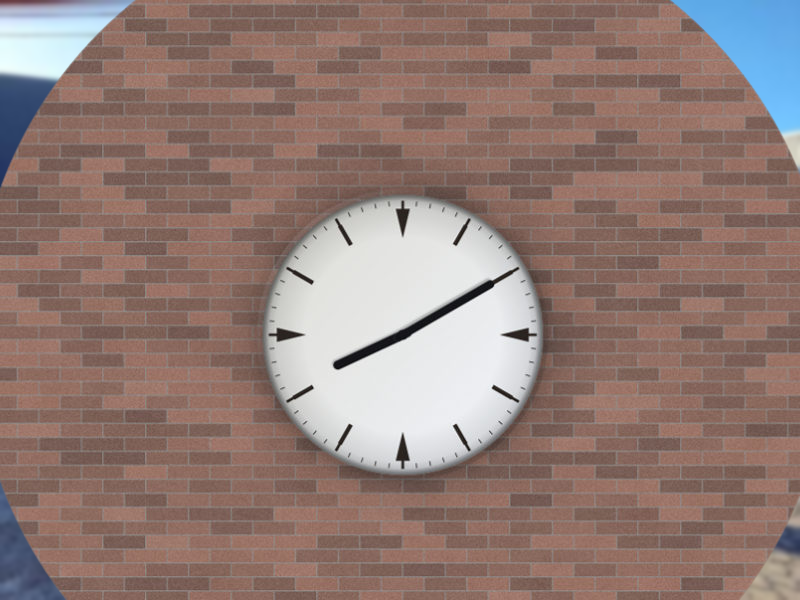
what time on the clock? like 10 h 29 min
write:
8 h 10 min
